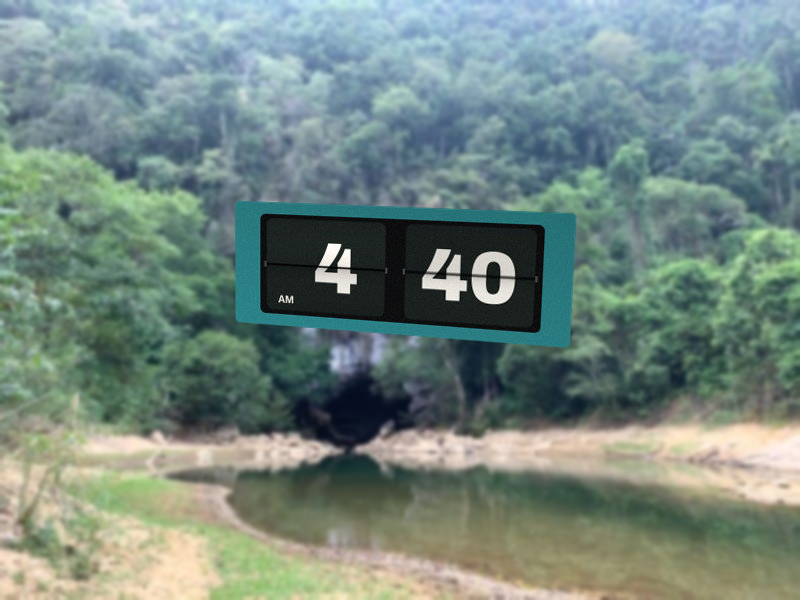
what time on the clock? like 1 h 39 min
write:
4 h 40 min
